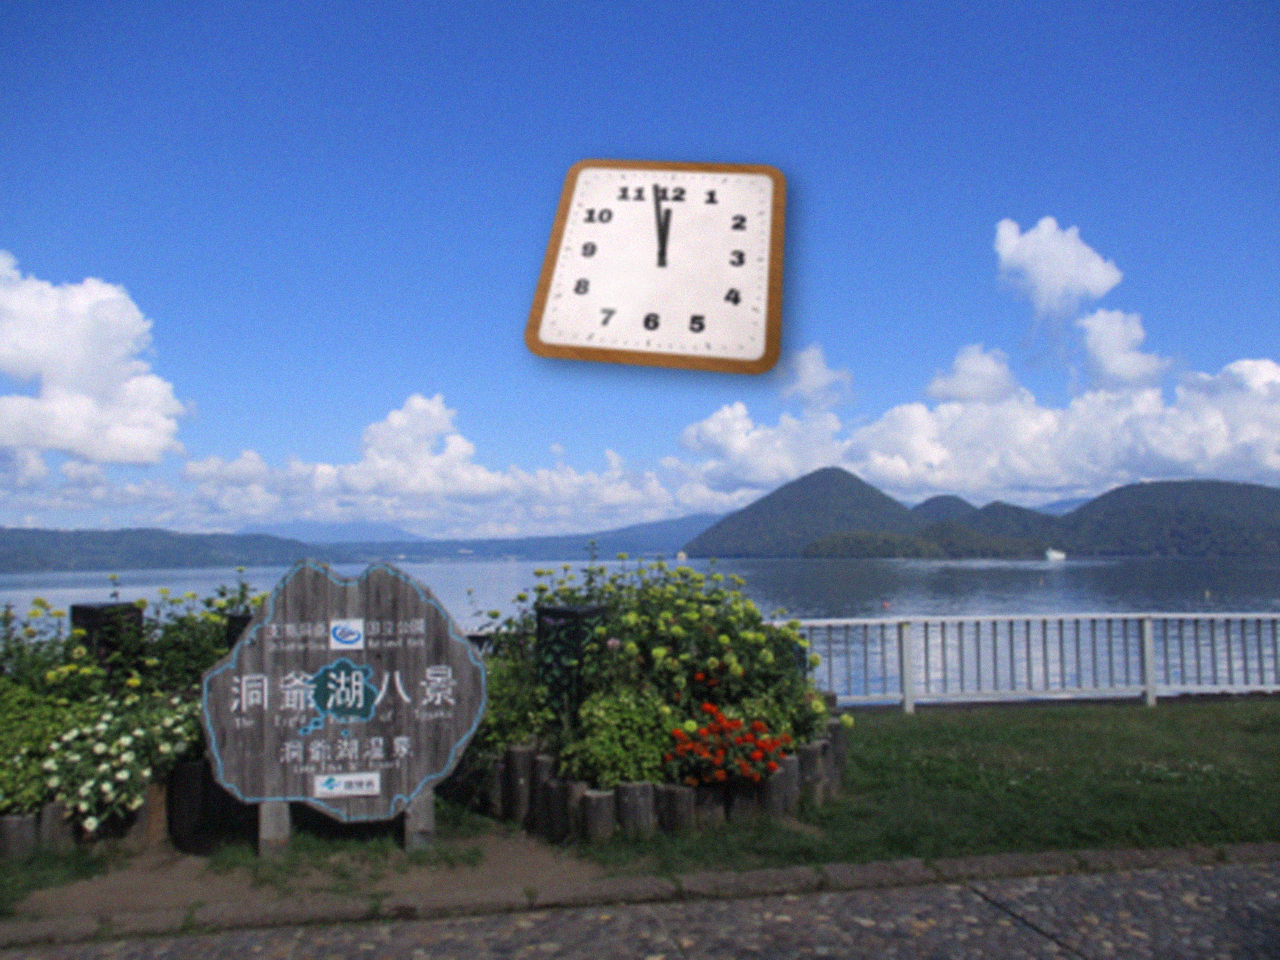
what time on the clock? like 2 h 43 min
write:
11 h 58 min
